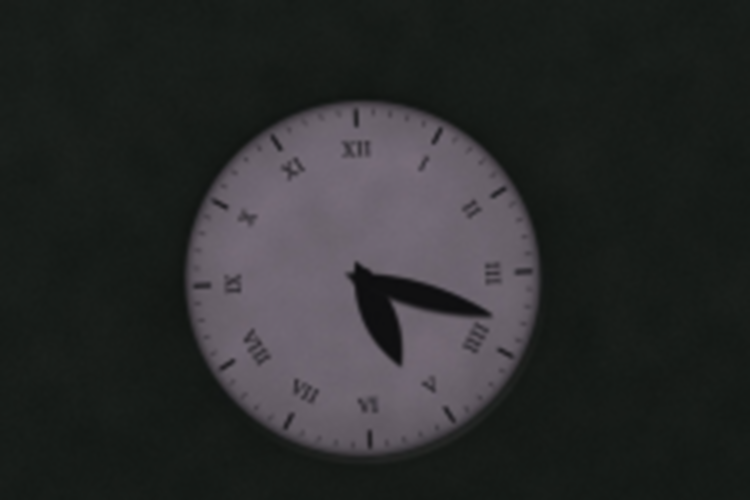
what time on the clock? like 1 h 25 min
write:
5 h 18 min
